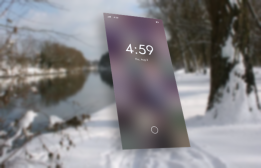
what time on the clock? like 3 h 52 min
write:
4 h 59 min
